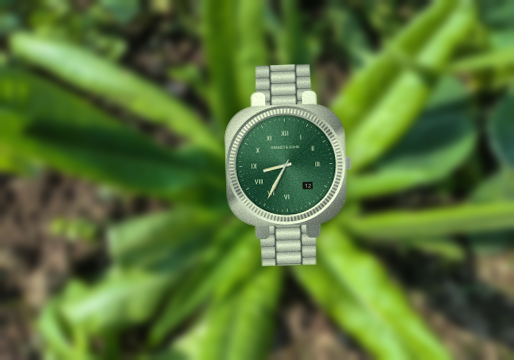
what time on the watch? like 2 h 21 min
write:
8 h 35 min
